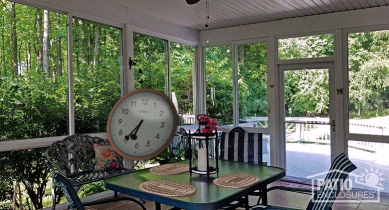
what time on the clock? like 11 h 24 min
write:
6 h 36 min
